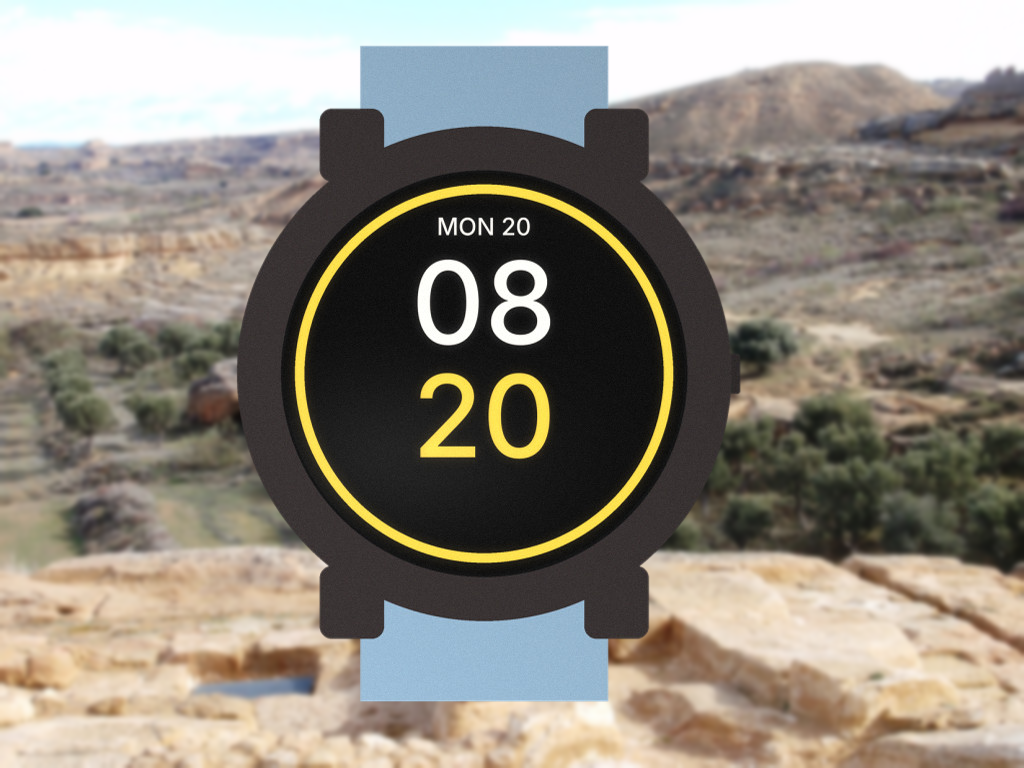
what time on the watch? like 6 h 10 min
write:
8 h 20 min
